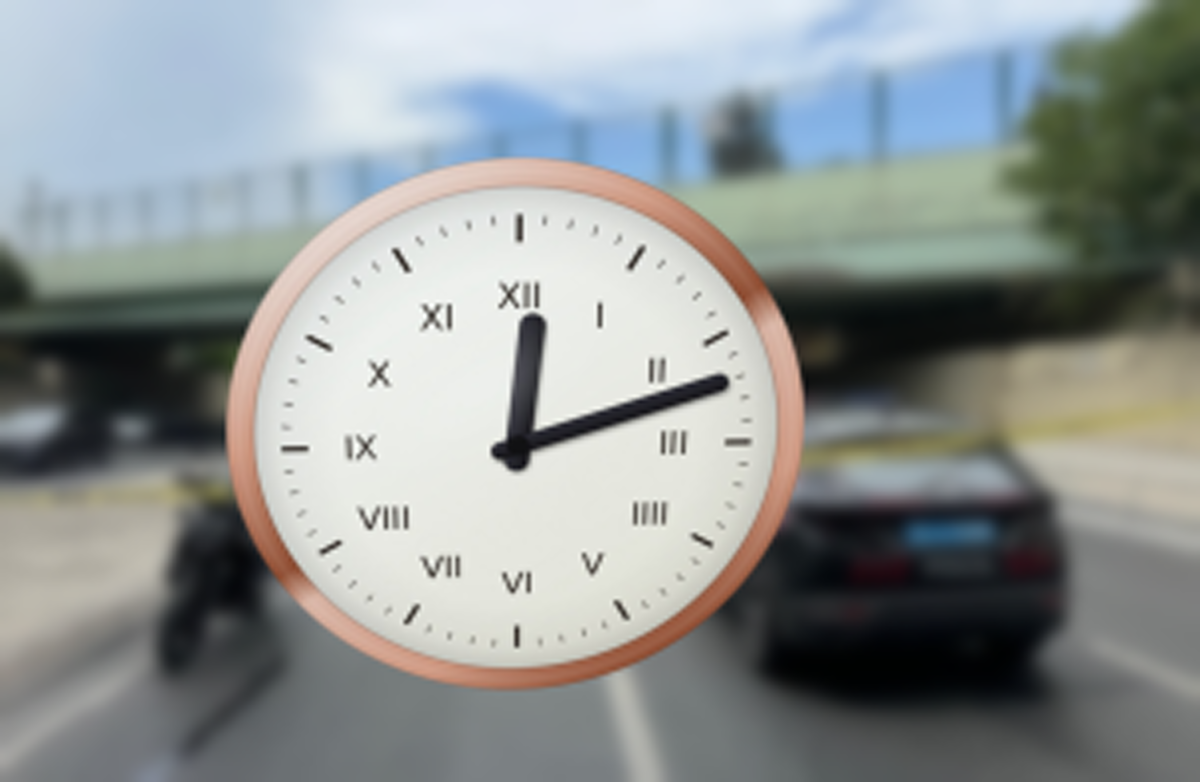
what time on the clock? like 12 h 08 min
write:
12 h 12 min
